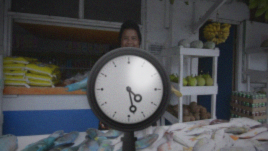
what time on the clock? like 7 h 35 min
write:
4 h 28 min
